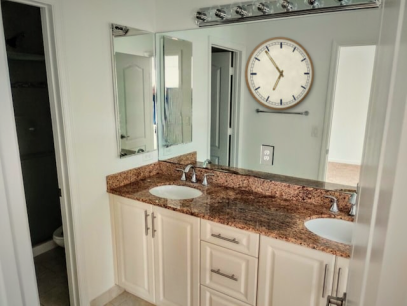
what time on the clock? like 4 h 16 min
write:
6 h 54 min
